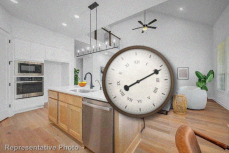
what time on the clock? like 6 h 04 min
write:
8 h 11 min
